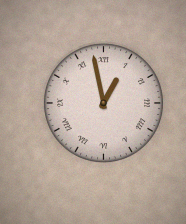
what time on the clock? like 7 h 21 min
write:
12 h 58 min
